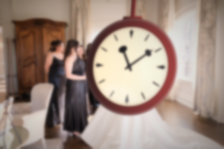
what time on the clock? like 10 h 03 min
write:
11 h 09 min
